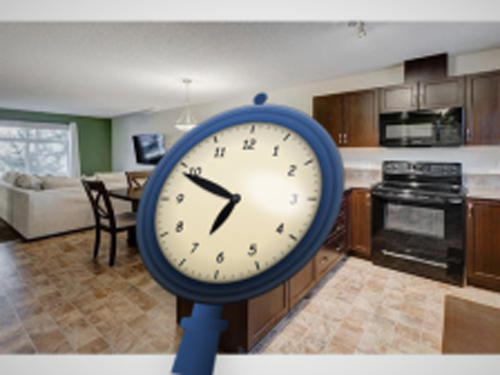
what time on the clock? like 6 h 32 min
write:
6 h 49 min
